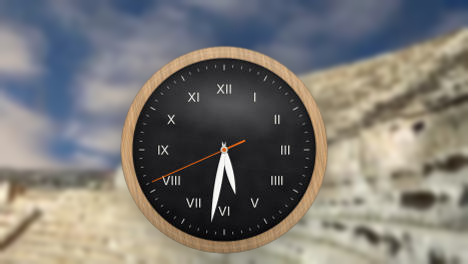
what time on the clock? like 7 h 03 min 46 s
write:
5 h 31 min 41 s
